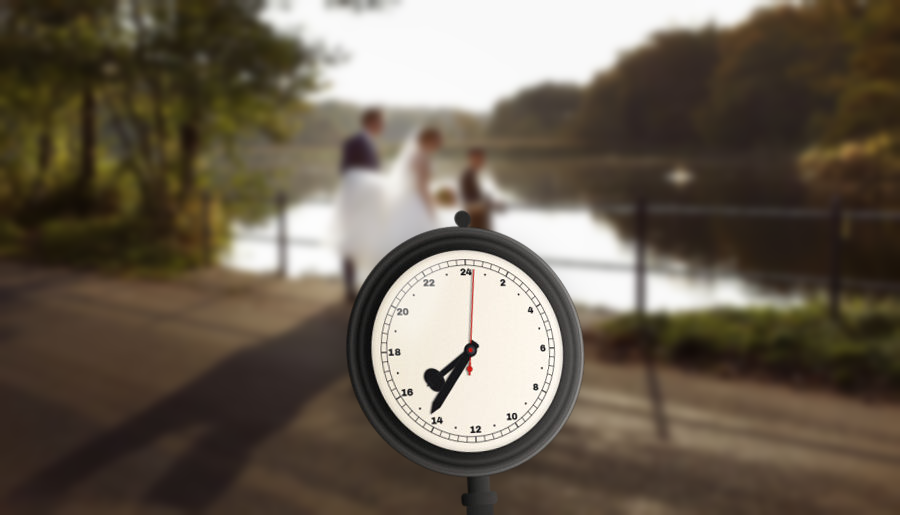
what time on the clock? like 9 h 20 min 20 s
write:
15 h 36 min 01 s
